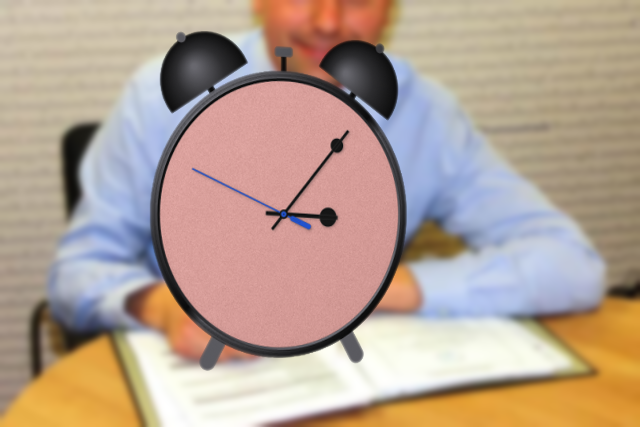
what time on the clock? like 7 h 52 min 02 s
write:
3 h 06 min 49 s
